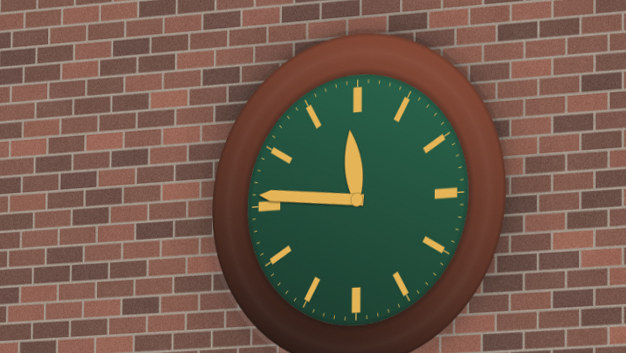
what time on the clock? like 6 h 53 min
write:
11 h 46 min
